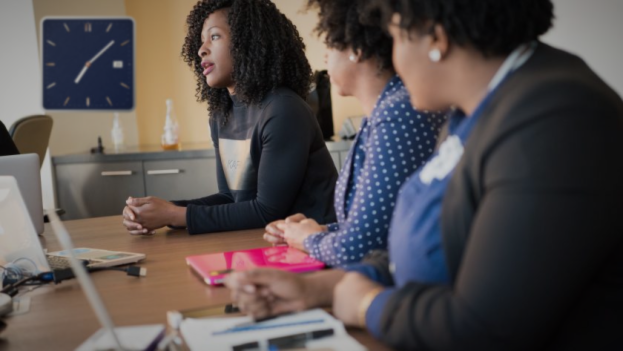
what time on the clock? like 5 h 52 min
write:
7 h 08 min
